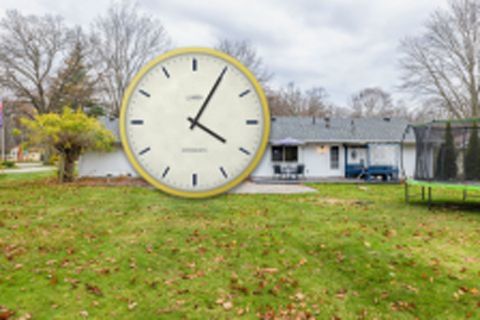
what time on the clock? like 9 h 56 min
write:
4 h 05 min
